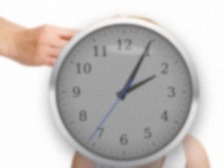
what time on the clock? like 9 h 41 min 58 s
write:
2 h 04 min 36 s
